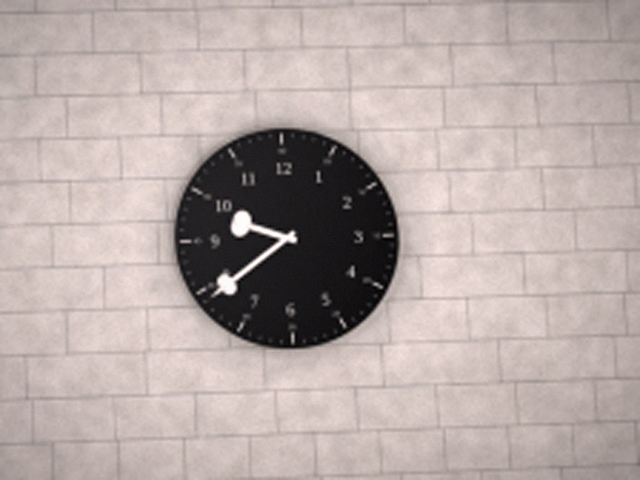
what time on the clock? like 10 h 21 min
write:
9 h 39 min
